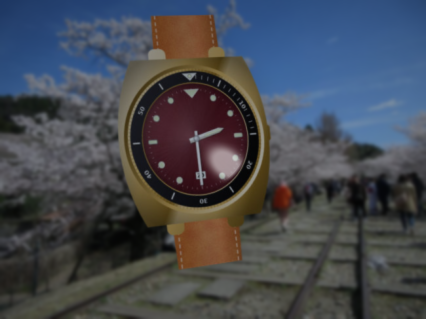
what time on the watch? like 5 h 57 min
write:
2 h 30 min
